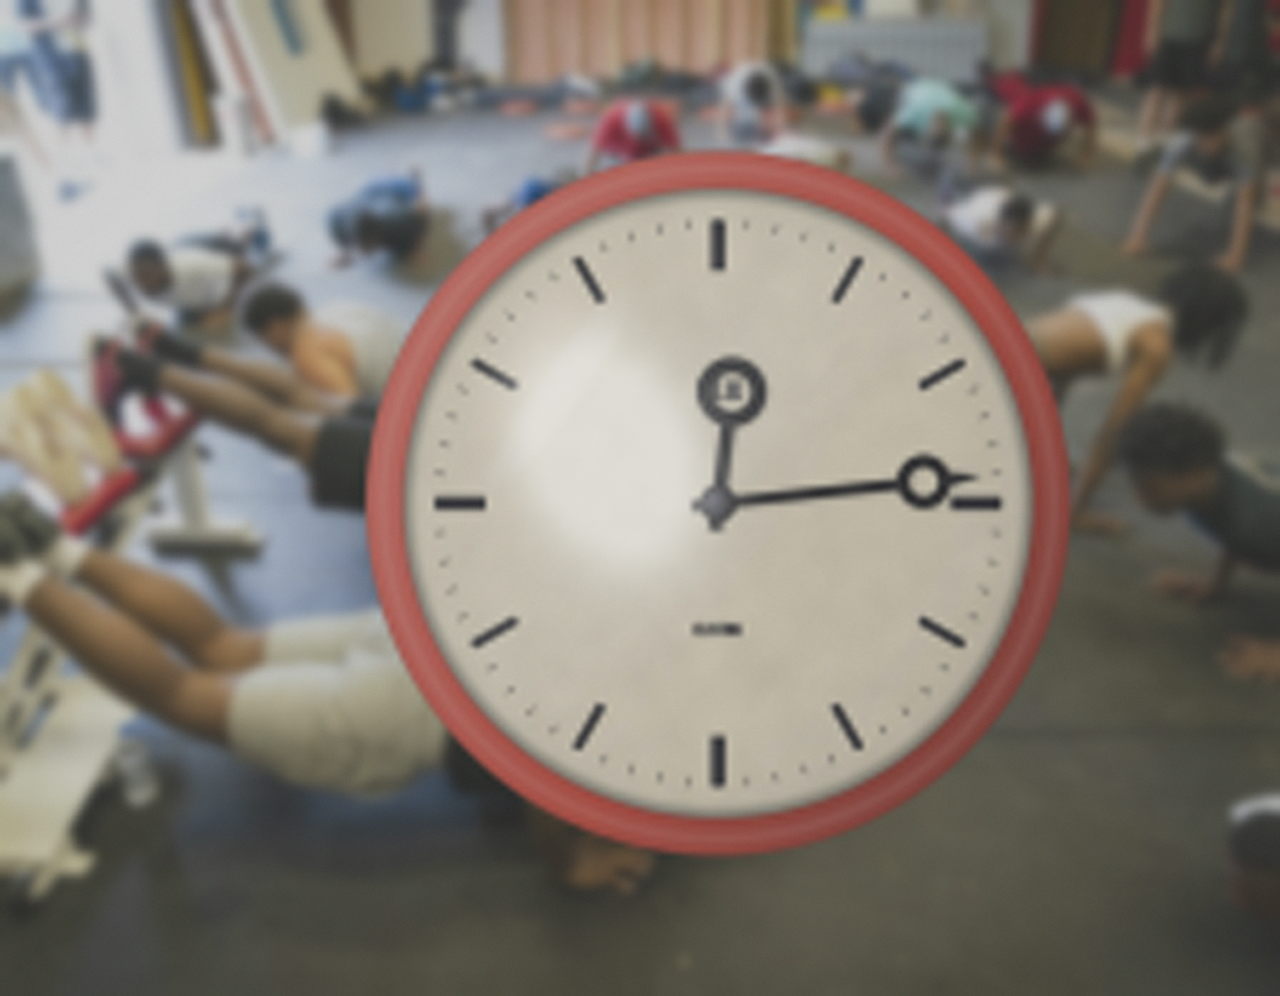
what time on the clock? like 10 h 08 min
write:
12 h 14 min
